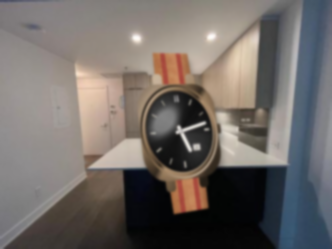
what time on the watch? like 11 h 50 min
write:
5 h 13 min
